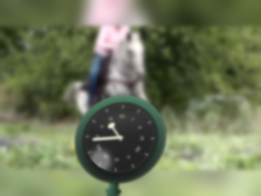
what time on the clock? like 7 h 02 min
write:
10 h 44 min
